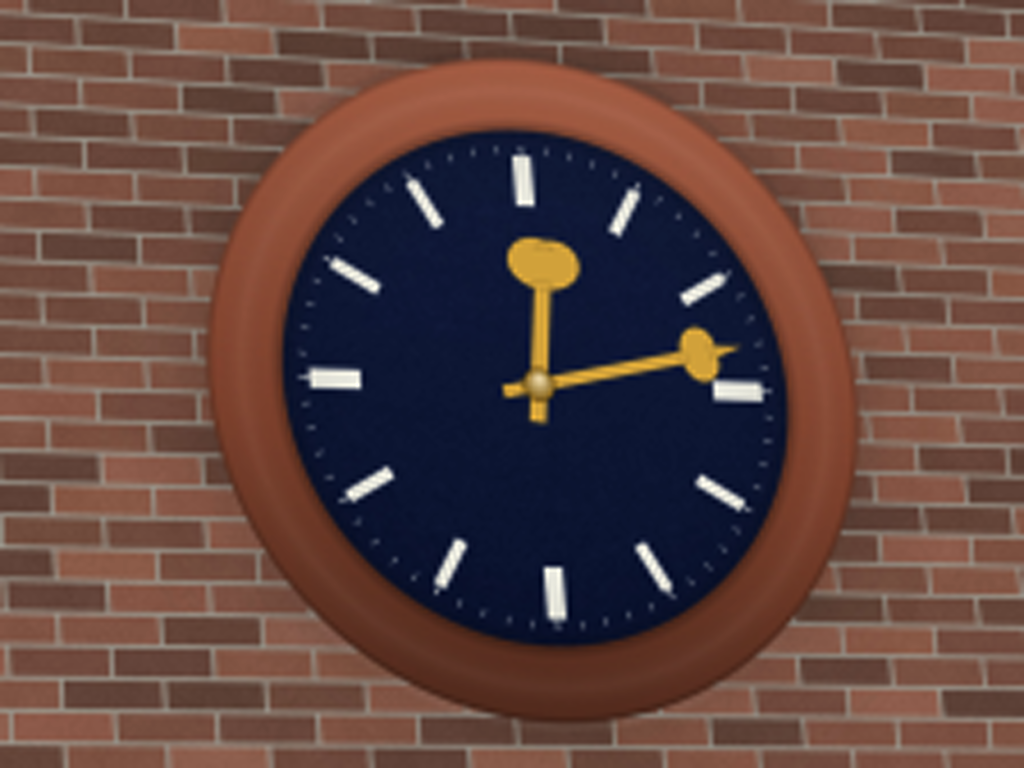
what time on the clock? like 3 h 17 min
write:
12 h 13 min
